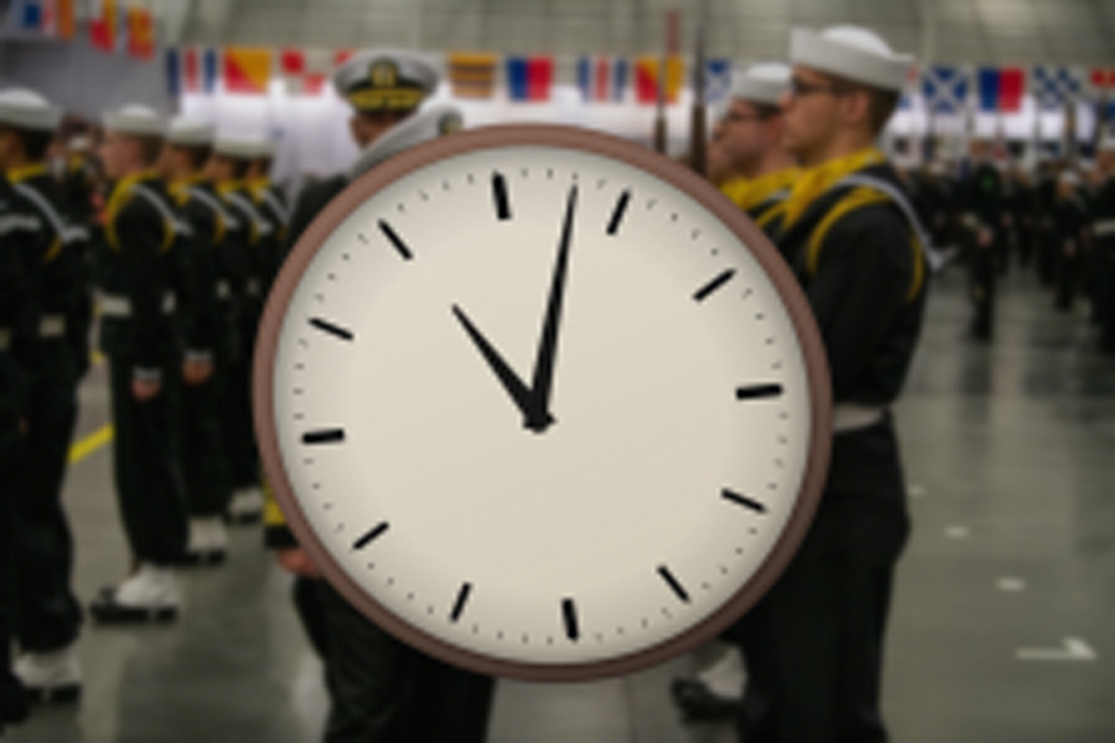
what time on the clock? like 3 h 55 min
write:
11 h 03 min
